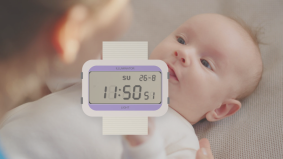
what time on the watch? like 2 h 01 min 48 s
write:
11 h 50 min 51 s
